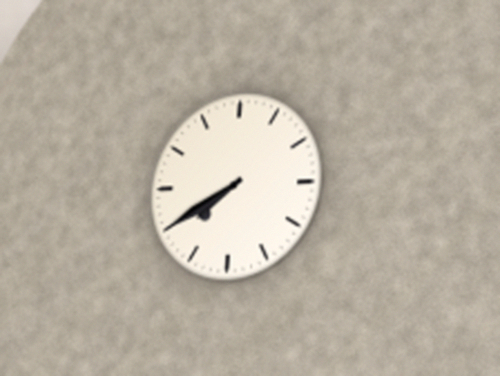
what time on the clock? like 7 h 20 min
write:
7 h 40 min
